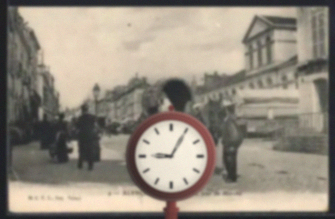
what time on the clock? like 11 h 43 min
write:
9 h 05 min
